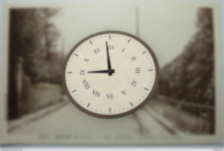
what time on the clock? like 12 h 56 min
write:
8 h 59 min
